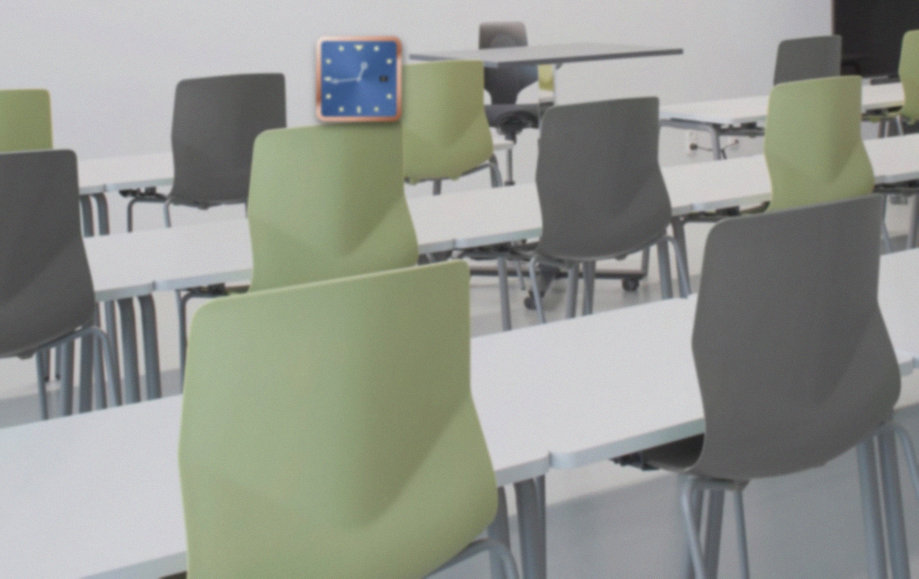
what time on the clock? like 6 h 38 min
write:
12 h 44 min
